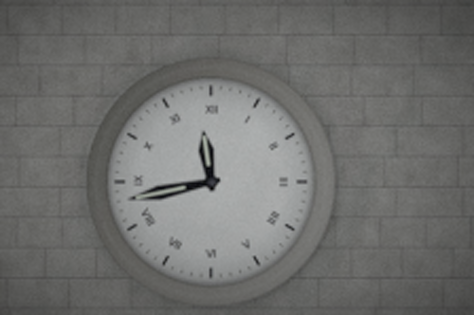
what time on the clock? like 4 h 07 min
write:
11 h 43 min
